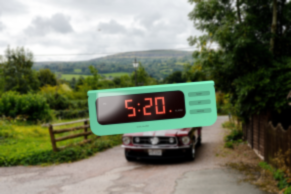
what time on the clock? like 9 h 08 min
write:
5 h 20 min
